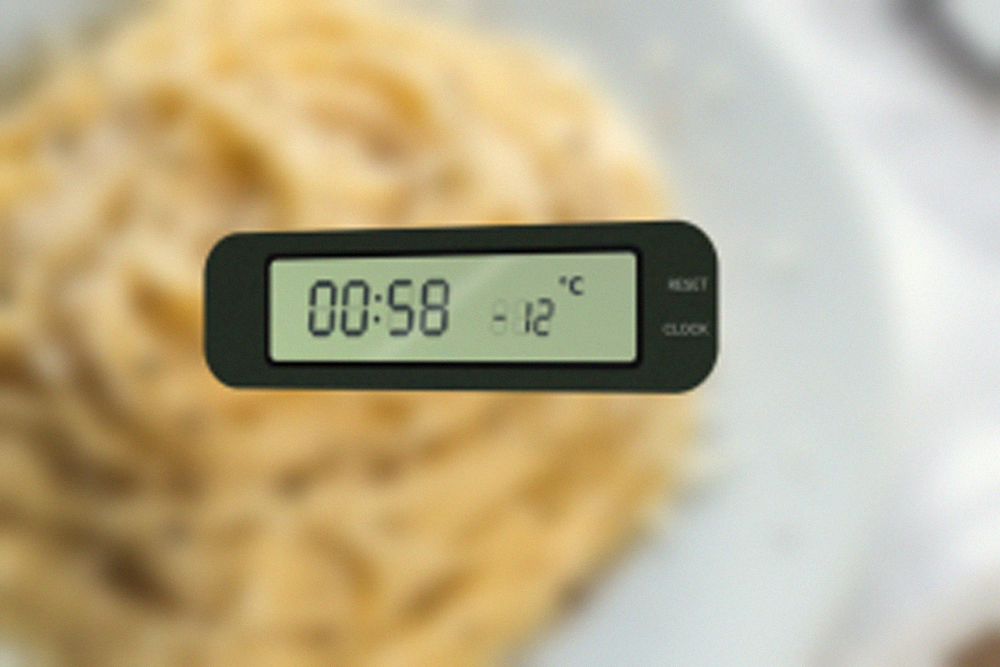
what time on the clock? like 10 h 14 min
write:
0 h 58 min
